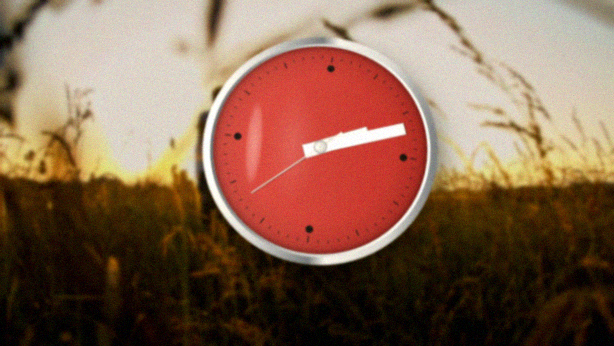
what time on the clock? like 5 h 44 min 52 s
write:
2 h 11 min 38 s
